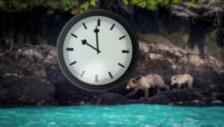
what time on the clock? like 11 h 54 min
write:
9 h 59 min
